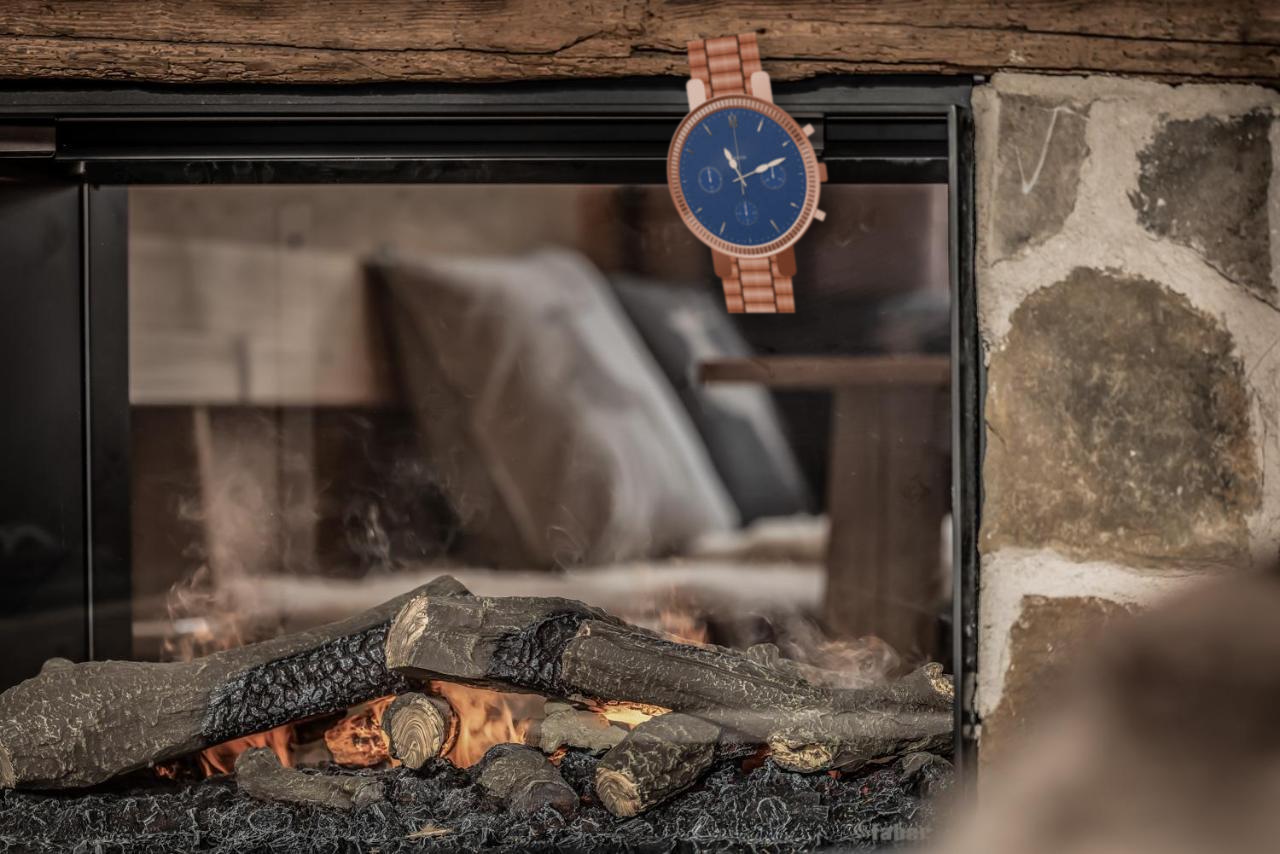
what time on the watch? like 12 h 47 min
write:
11 h 12 min
